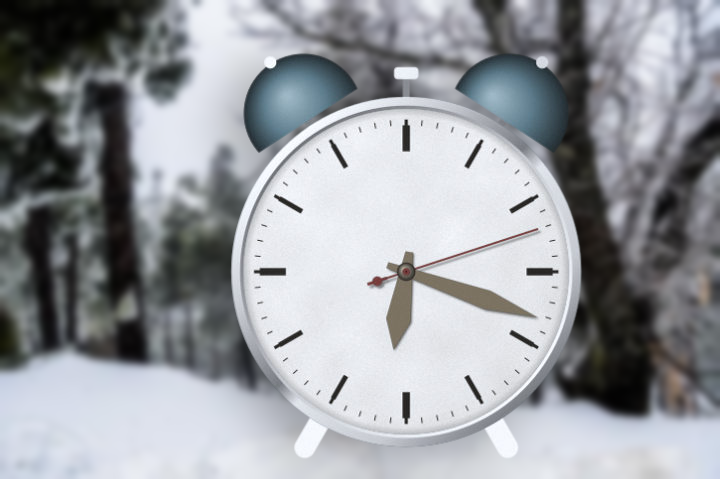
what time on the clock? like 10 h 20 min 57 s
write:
6 h 18 min 12 s
